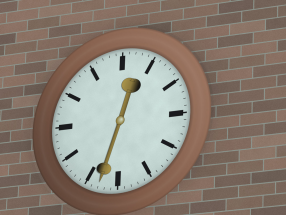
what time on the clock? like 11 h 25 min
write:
12 h 33 min
